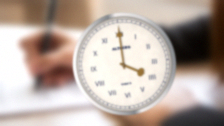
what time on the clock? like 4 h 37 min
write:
4 h 00 min
